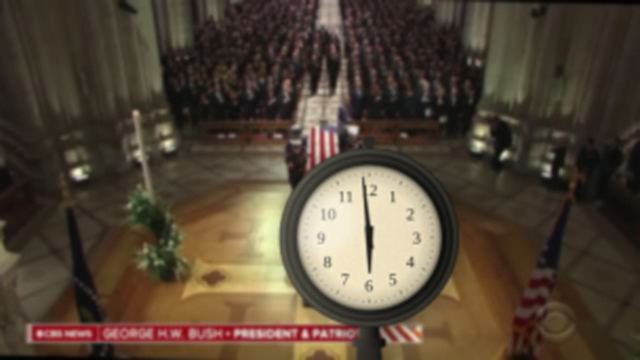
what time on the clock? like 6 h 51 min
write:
5 h 59 min
